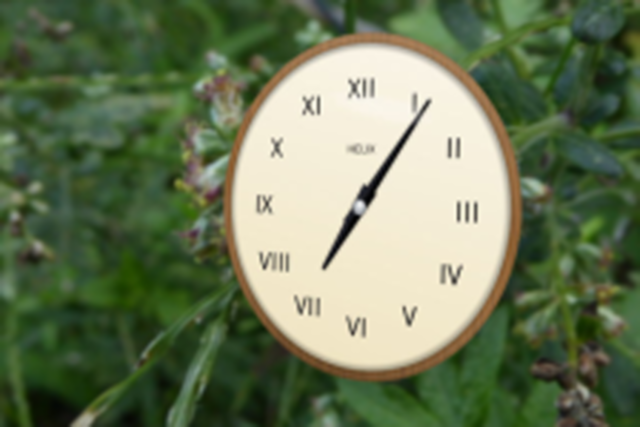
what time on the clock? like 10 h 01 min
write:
7 h 06 min
